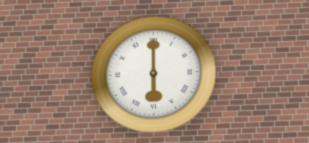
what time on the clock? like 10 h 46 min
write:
6 h 00 min
